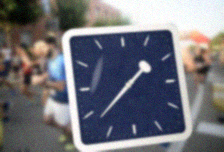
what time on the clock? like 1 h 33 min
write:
1 h 38 min
